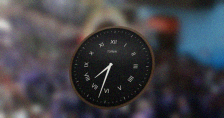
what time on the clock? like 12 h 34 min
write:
7 h 32 min
